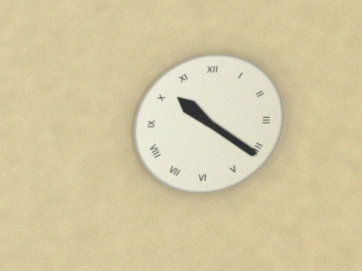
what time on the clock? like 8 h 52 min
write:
10 h 21 min
